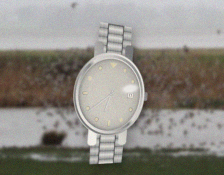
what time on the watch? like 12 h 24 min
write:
6 h 39 min
